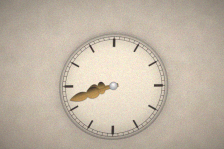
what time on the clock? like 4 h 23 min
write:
8 h 42 min
